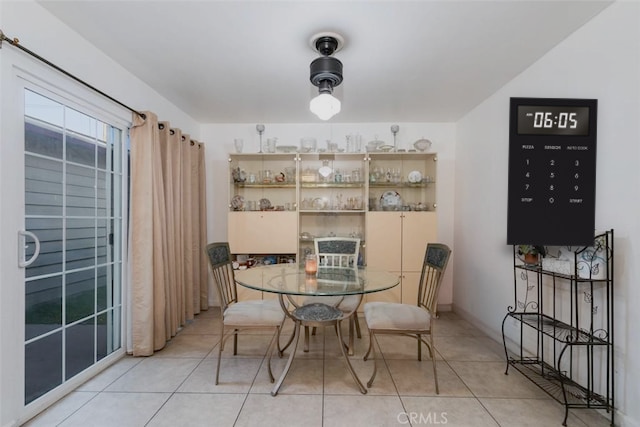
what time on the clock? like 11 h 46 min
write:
6 h 05 min
